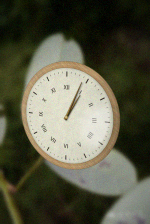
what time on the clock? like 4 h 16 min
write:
1 h 04 min
